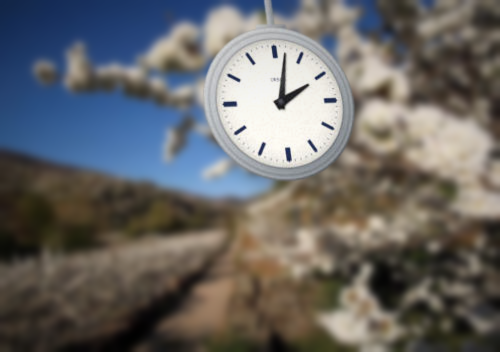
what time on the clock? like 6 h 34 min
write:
2 h 02 min
